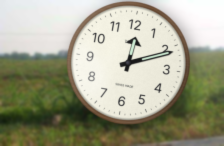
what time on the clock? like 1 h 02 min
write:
12 h 11 min
